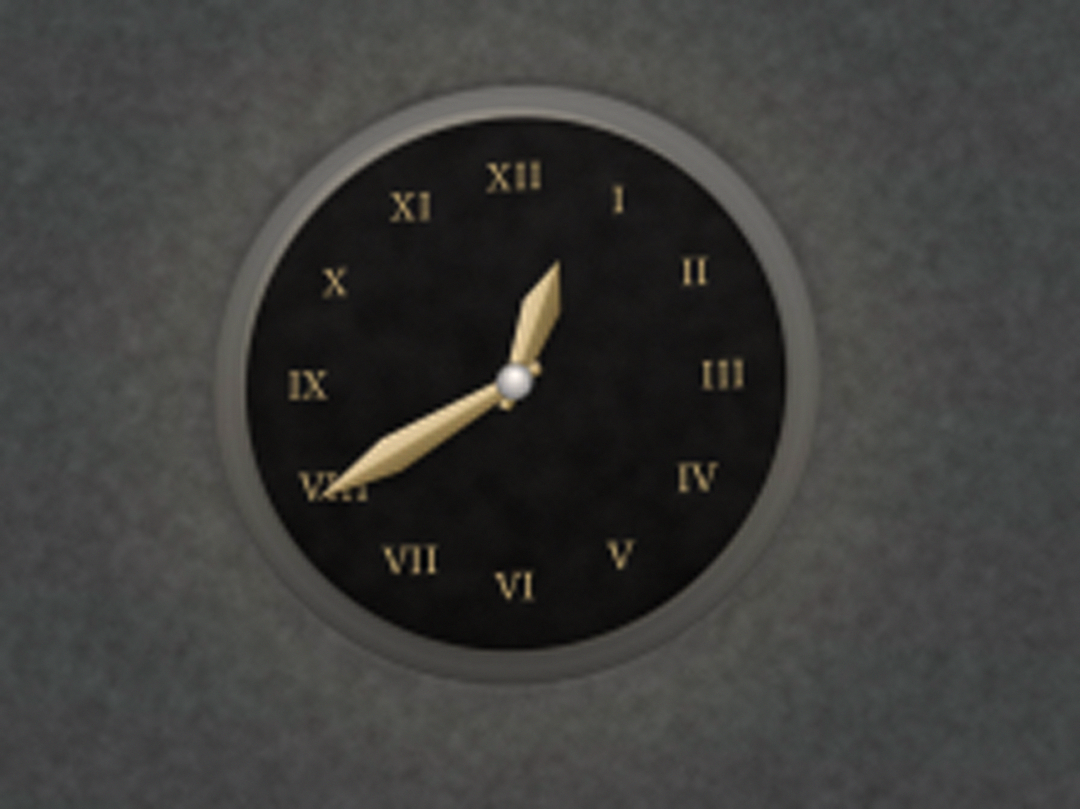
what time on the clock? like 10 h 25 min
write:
12 h 40 min
